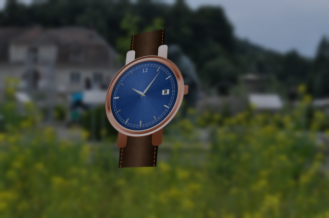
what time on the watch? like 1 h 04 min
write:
10 h 06 min
